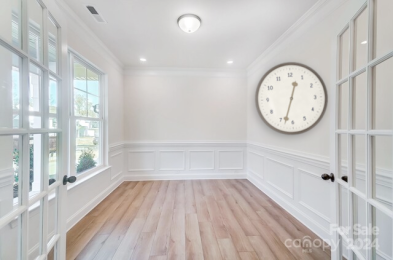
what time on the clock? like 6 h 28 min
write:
12 h 33 min
